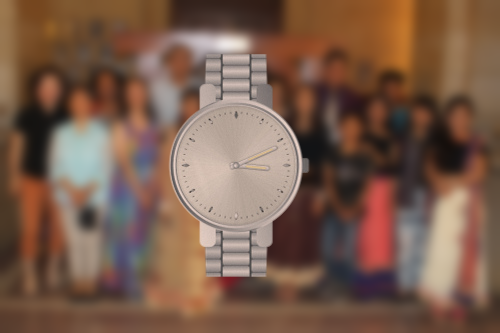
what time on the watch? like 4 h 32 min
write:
3 h 11 min
